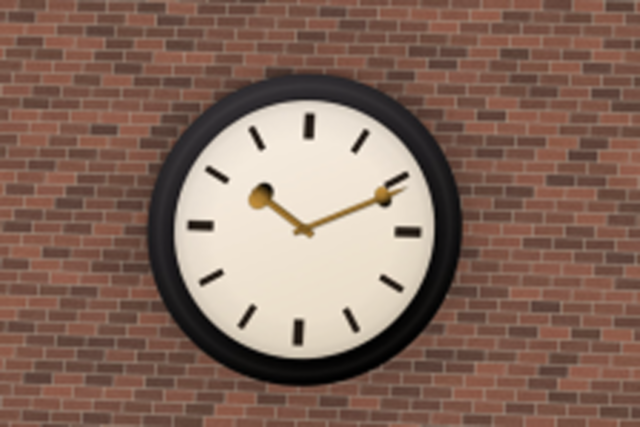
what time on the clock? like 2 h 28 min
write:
10 h 11 min
